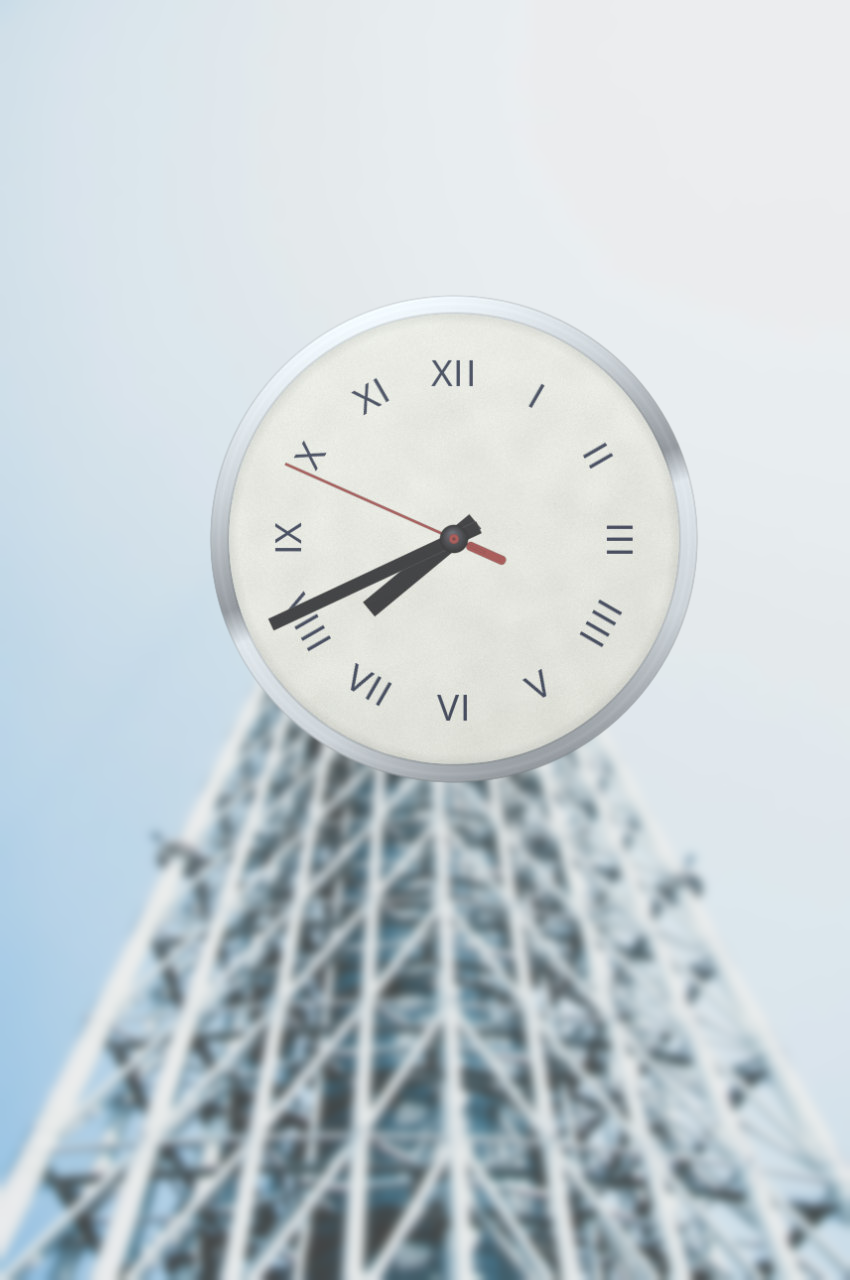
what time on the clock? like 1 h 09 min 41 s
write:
7 h 40 min 49 s
